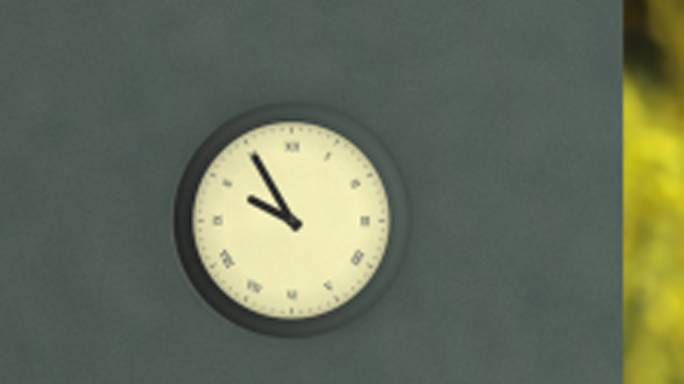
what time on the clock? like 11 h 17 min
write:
9 h 55 min
